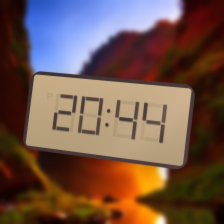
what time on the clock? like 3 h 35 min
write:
20 h 44 min
